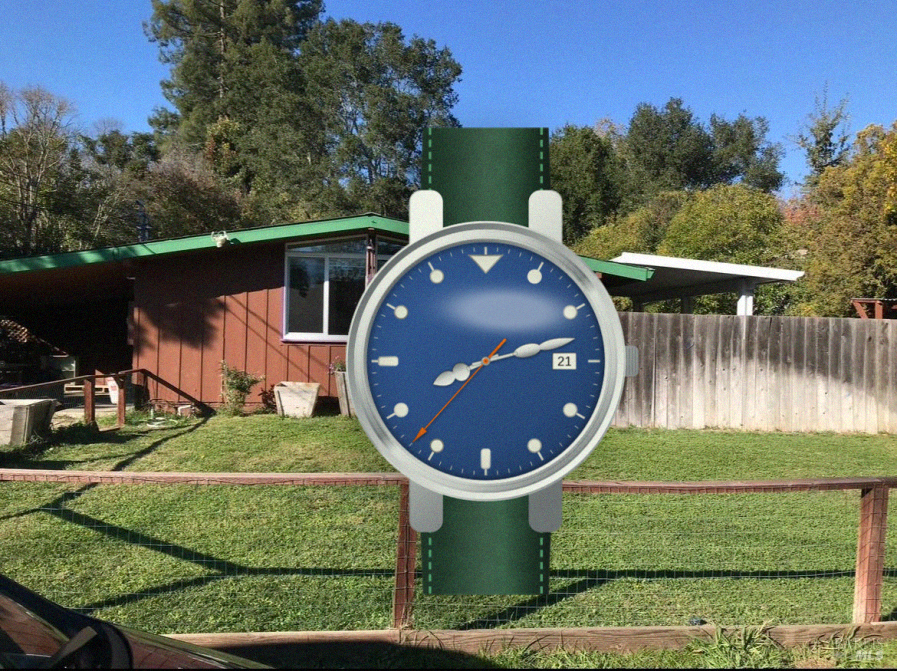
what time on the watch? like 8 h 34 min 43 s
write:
8 h 12 min 37 s
